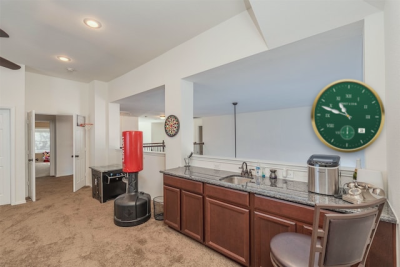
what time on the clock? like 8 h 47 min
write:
10 h 48 min
